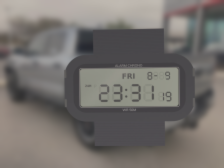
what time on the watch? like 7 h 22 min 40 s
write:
23 h 31 min 19 s
